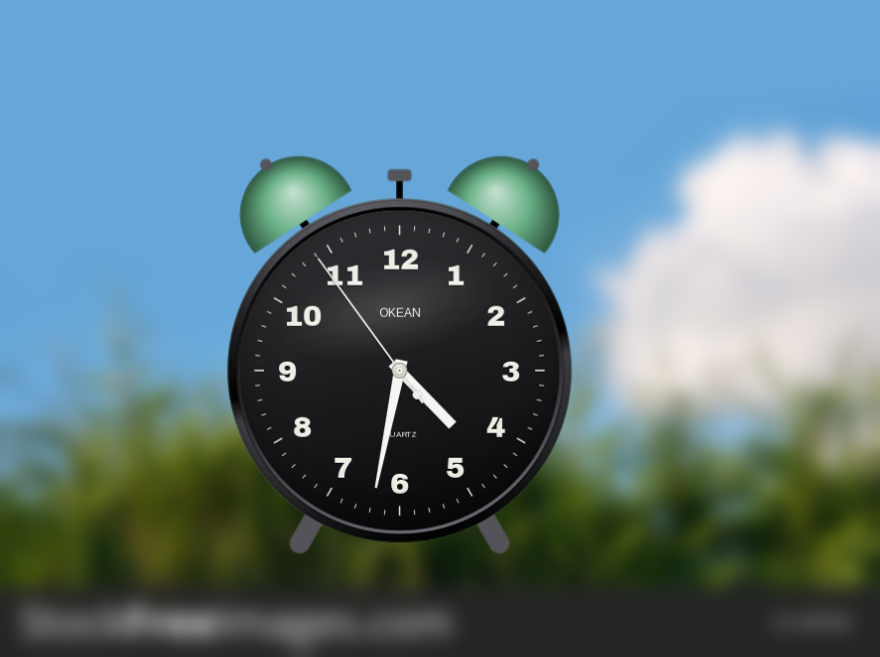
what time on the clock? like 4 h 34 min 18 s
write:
4 h 31 min 54 s
